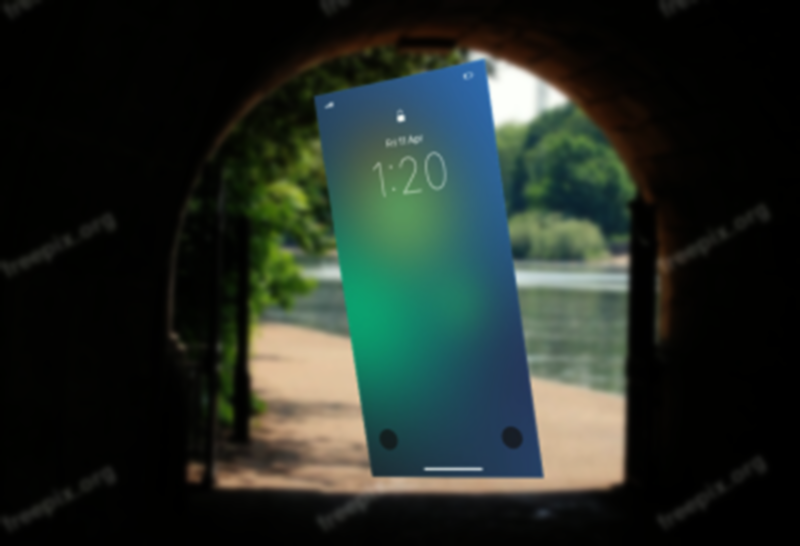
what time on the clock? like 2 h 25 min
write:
1 h 20 min
